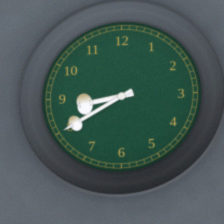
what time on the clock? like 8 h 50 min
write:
8 h 40 min
